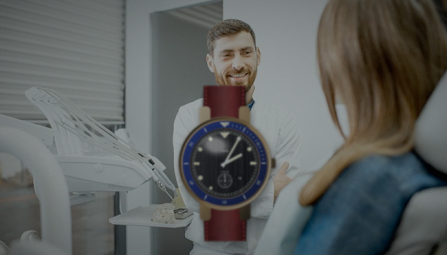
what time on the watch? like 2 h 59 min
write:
2 h 05 min
